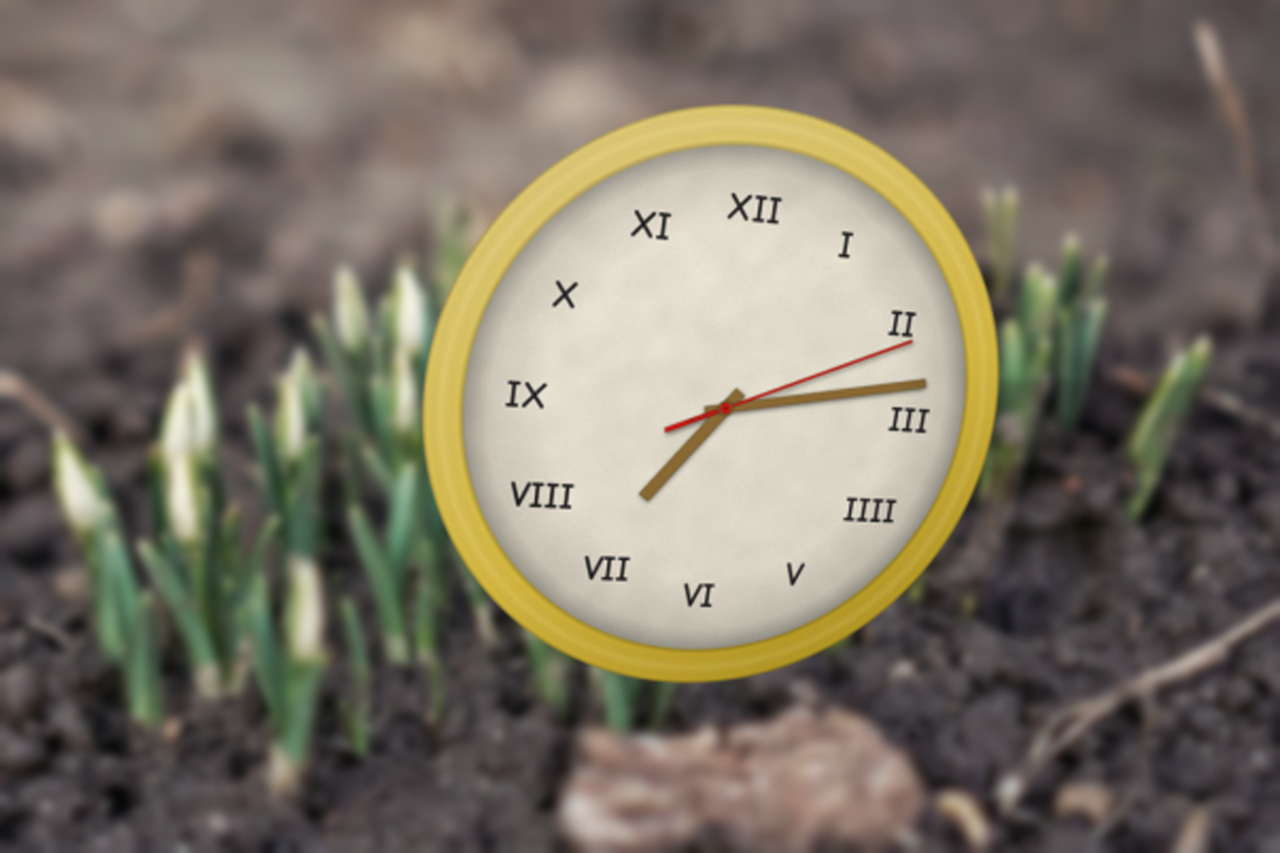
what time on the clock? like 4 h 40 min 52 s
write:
7 h 13 min 11 s
